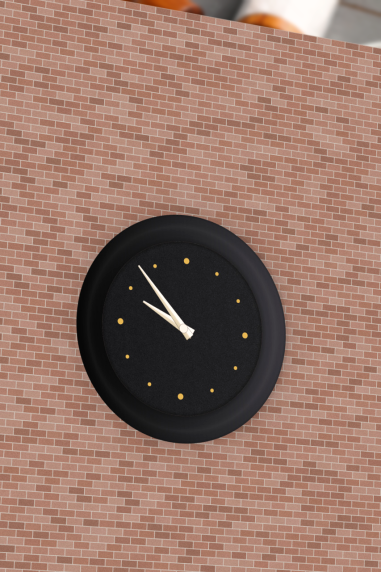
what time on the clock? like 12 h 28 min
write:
9 h 53 min
